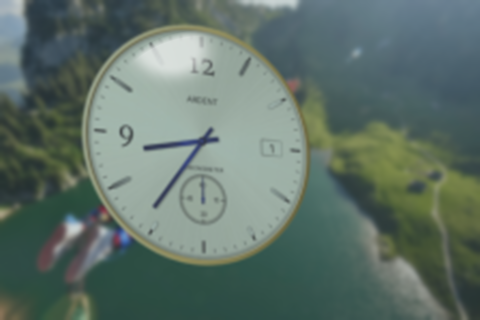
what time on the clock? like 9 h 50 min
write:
8 h 36 min
